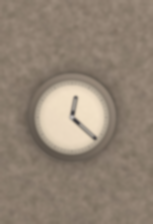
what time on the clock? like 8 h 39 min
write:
12 h 22 min
